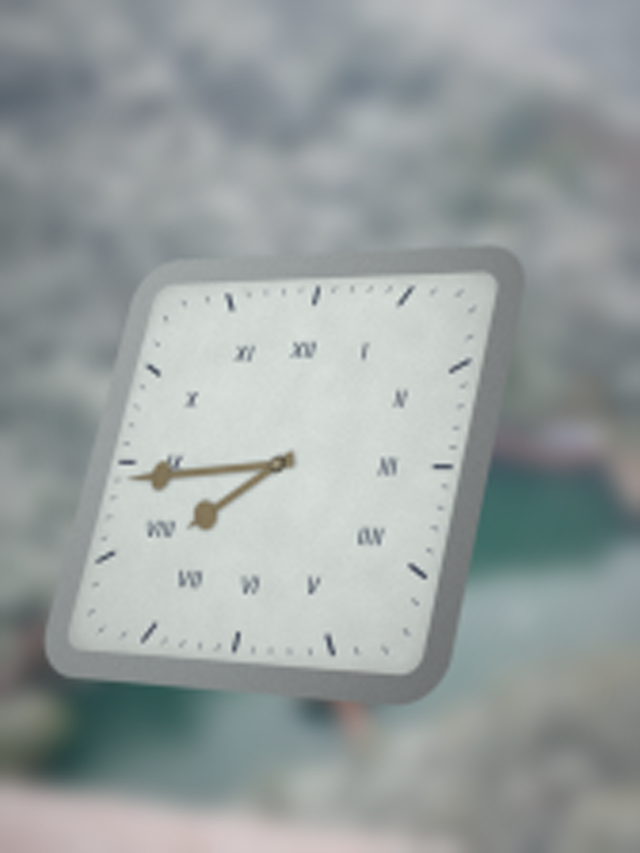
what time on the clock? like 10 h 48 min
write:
7 h 44 min
